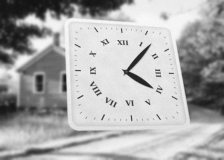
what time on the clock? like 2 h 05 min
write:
4 h 07 min
